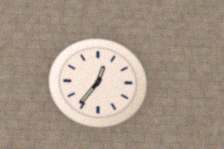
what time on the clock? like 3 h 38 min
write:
12 h 36 min
